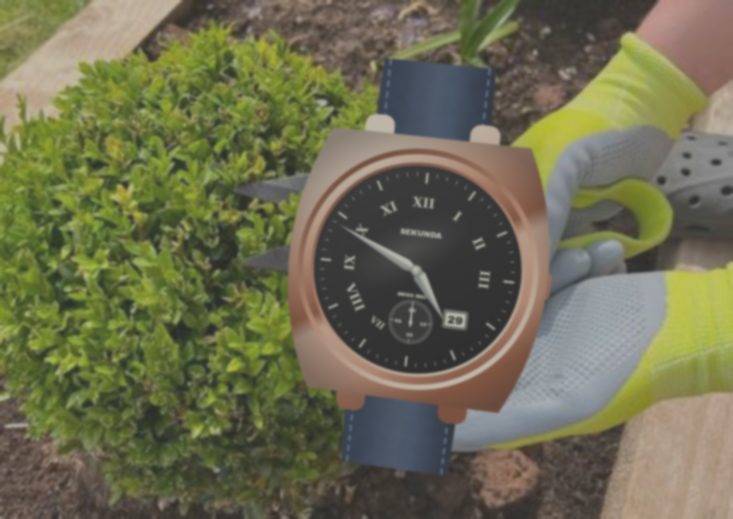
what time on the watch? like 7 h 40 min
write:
4 h 49 min
